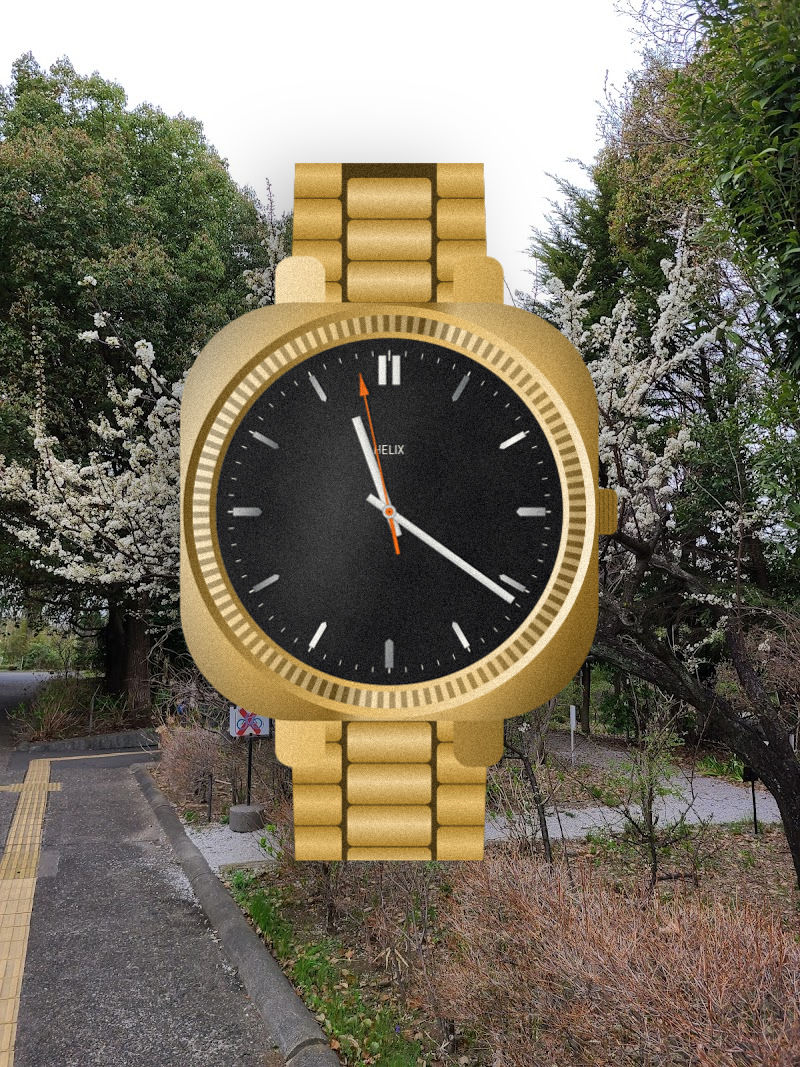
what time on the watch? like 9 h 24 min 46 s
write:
11 h 20 min 58 s
